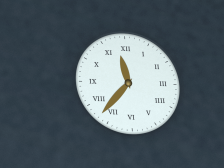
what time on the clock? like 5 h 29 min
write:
11 h 37 min
